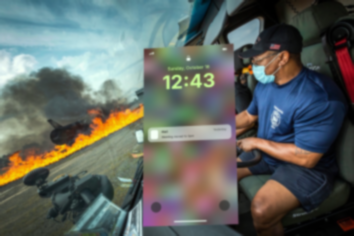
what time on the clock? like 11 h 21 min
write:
12 h 43 min
